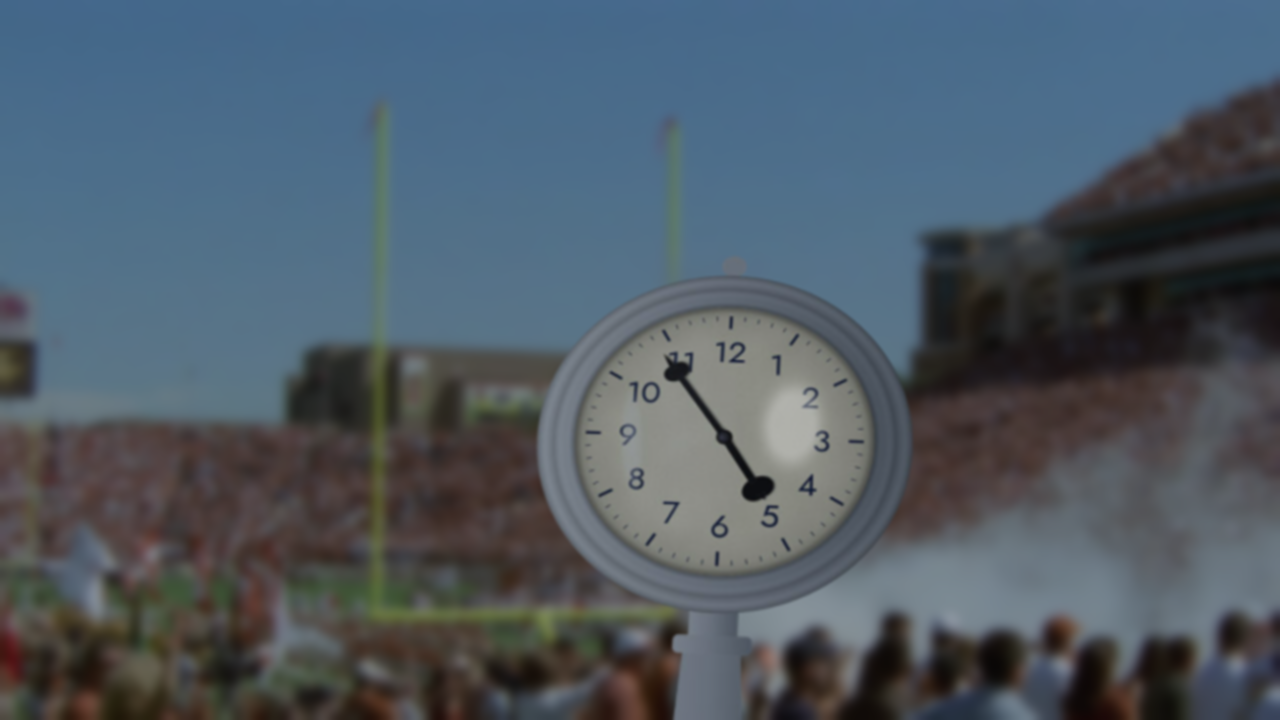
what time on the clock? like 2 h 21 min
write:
4 h 54 min
